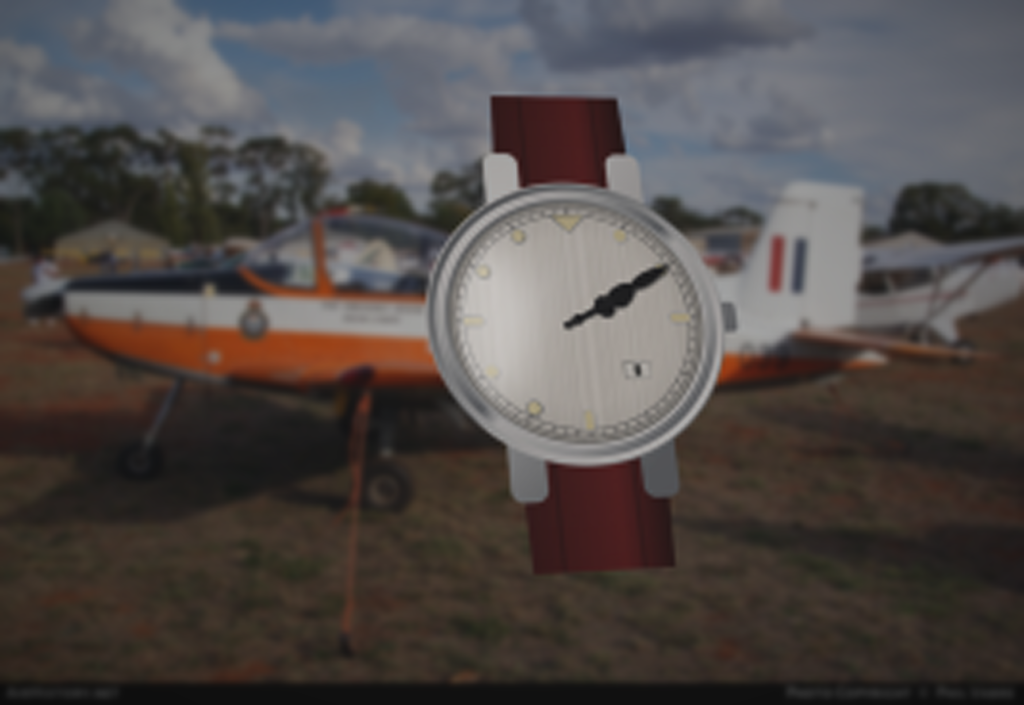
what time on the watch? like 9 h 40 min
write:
2 h 10 min
